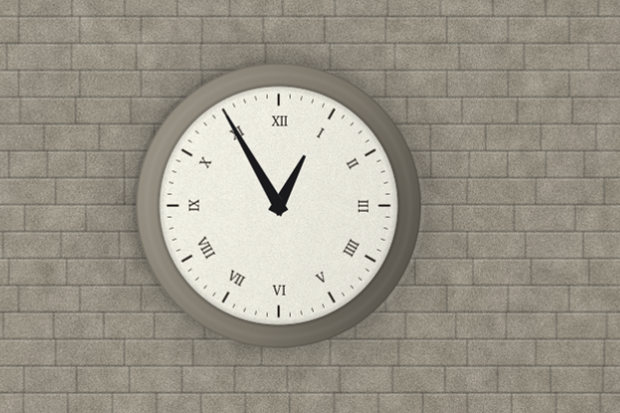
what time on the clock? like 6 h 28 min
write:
12 h 55 min
